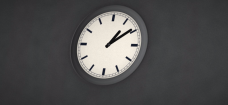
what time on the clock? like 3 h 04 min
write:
1 h 09 min
